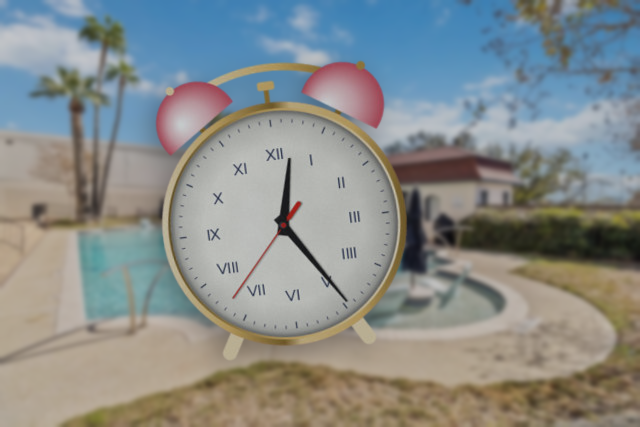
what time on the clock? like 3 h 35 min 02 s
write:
12 h 24 min 37 s
